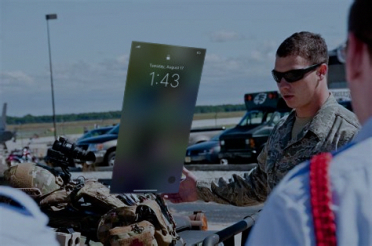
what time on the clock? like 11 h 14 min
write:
1 h 43 min
